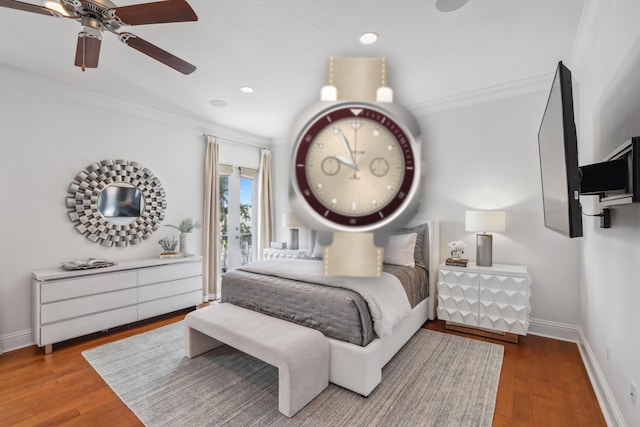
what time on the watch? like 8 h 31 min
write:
9 h 56 min
